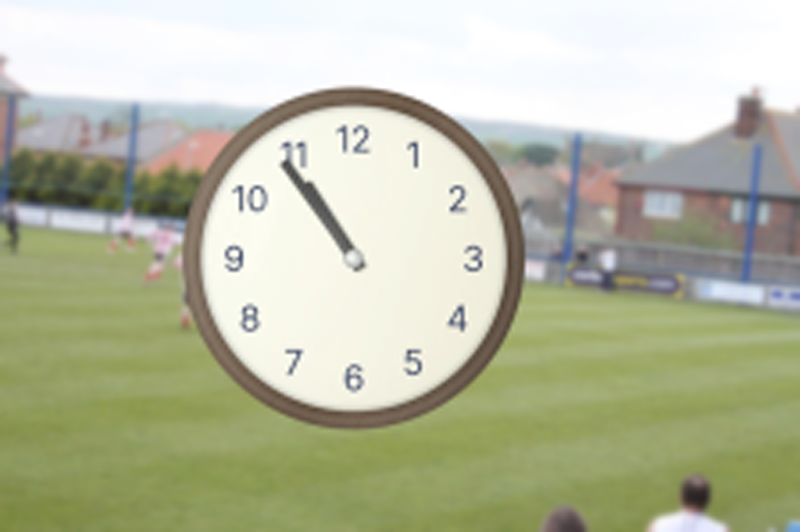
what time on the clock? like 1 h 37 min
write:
10 h 54 min
